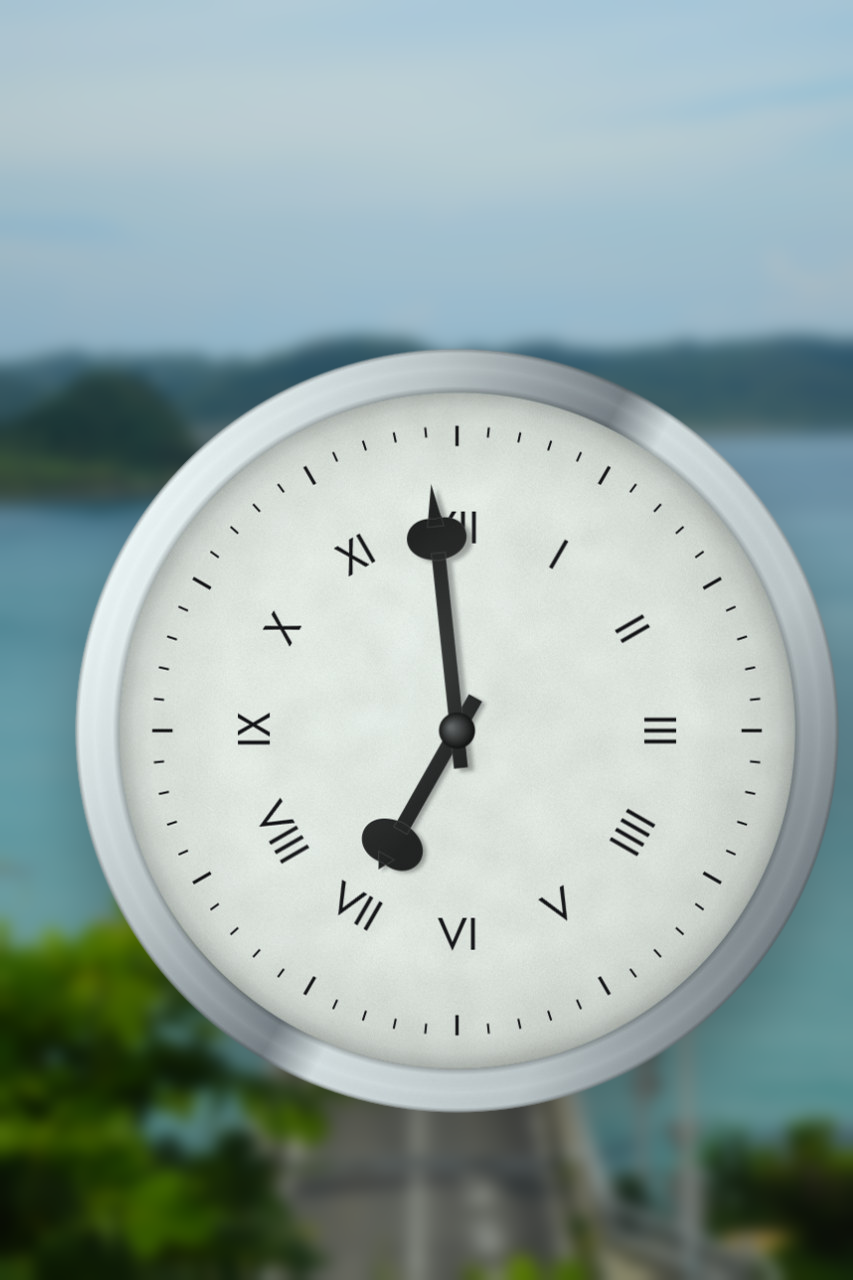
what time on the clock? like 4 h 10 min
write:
6 h 59 min
